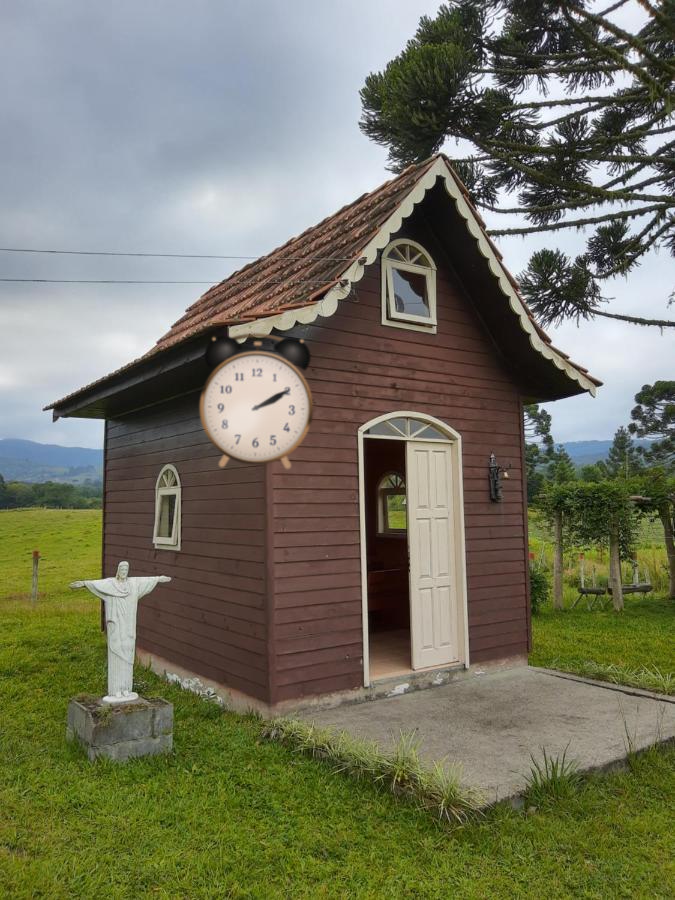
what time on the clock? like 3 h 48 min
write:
2 h 10 min
